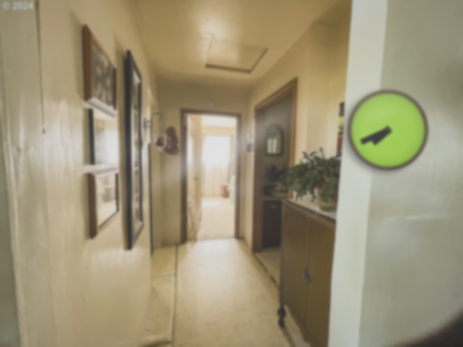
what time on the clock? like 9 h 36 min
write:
7 h 41 min
